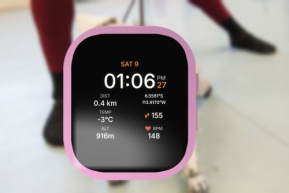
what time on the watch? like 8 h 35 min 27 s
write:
1 h 06 min 27 s
